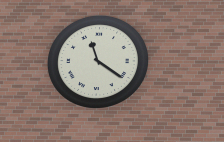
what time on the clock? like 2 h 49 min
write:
11 h 21 min
